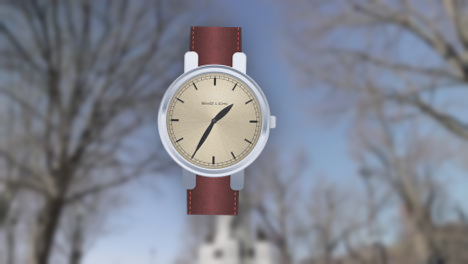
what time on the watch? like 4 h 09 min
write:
1 h 35 min
